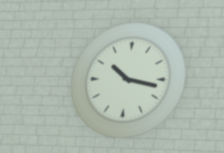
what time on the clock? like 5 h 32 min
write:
10 h 17 min
